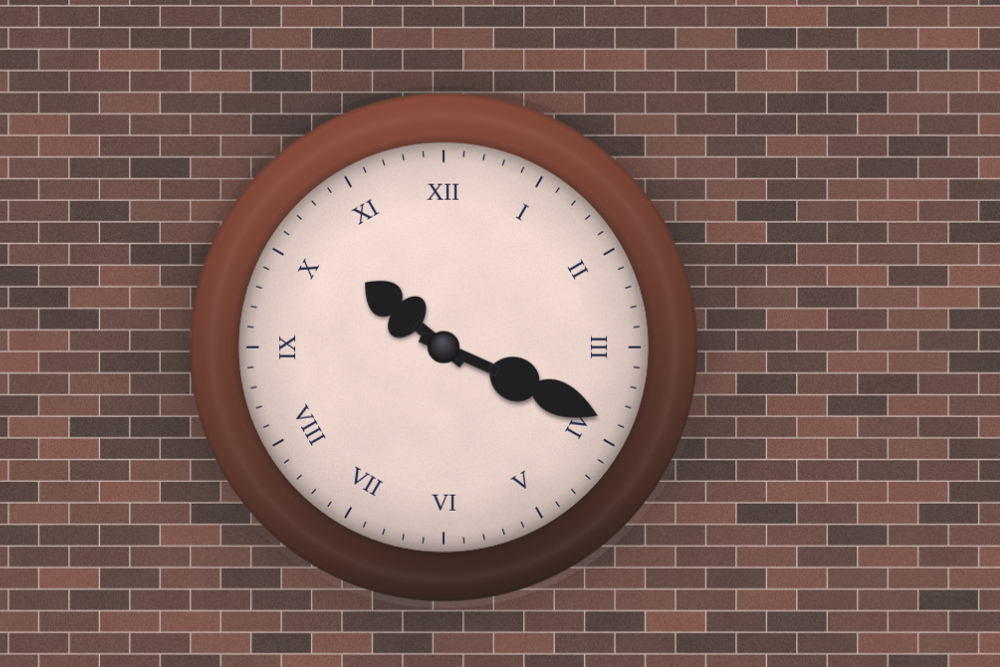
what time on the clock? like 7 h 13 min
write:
10 h 19 min
